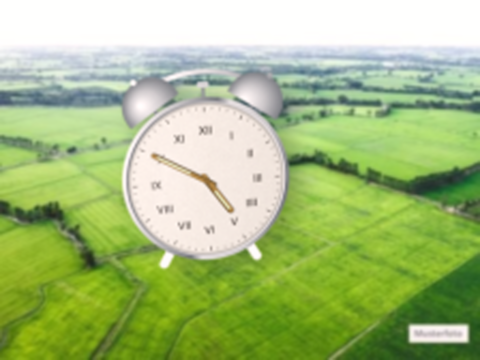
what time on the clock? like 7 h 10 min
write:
4 h 50 min
